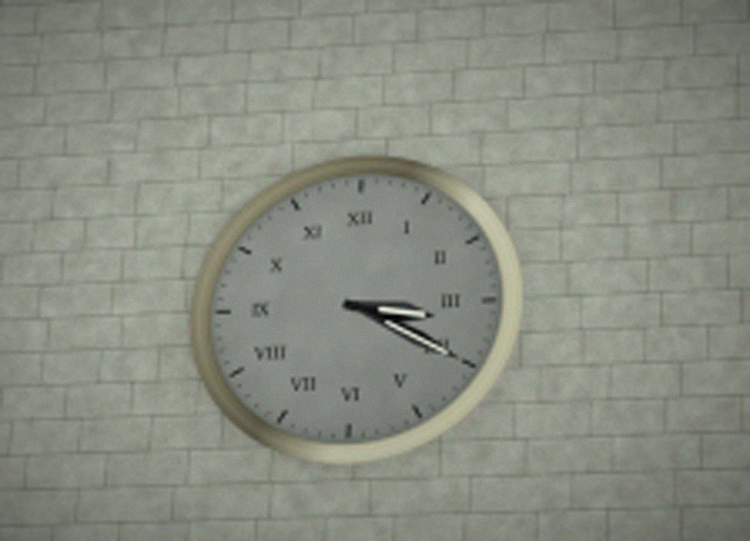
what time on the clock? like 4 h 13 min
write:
3 h 20 min
